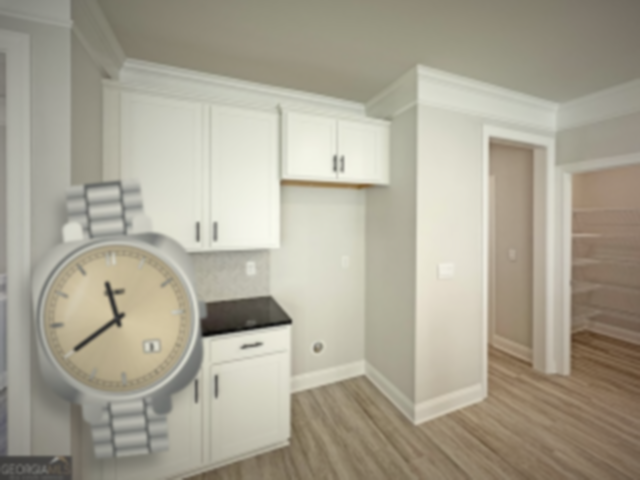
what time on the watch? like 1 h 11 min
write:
11 h 40 min
